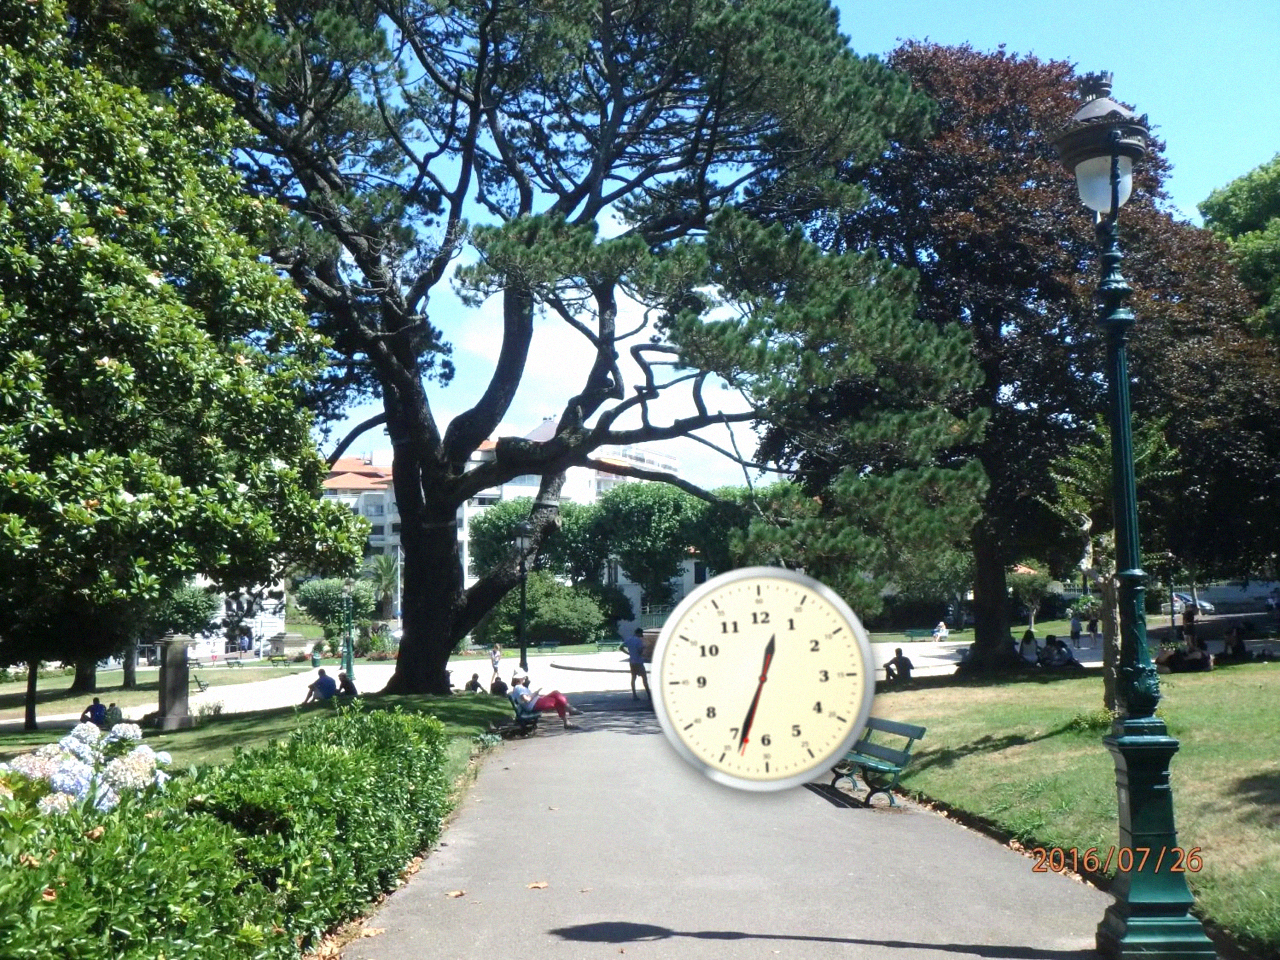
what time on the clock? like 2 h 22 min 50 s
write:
12 h 33 min 33 s
